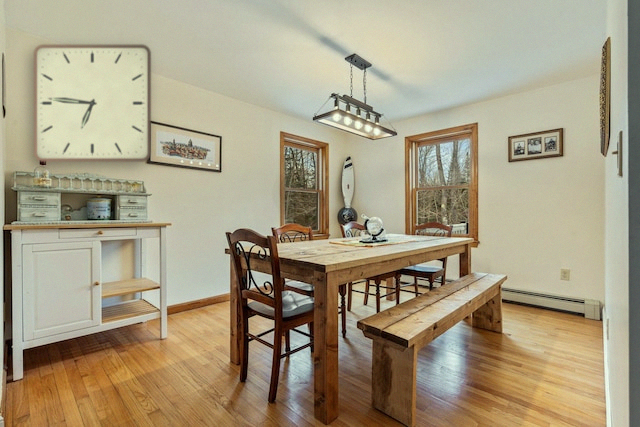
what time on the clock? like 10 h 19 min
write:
6 h 46 min
